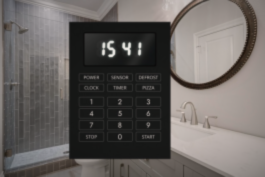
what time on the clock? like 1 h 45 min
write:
15 h 41 min
